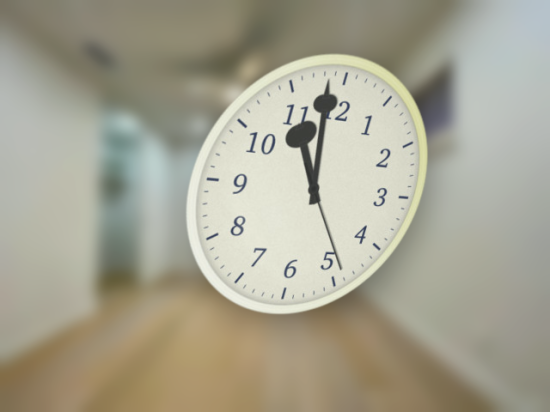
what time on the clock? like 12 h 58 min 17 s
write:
10 h 58 min 24 s
